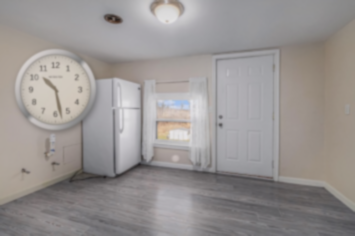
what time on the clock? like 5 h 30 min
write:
10 h 28 min
